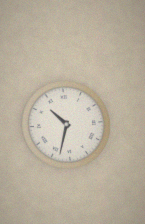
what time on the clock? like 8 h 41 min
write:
10 h 33 min
